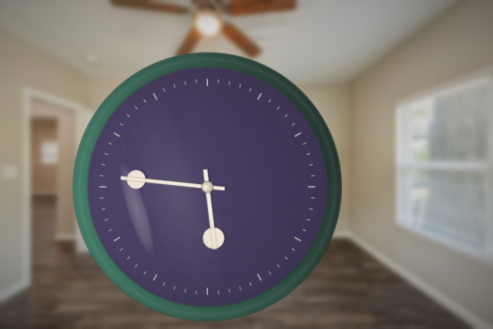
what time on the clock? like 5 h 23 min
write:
5 h 46 min
